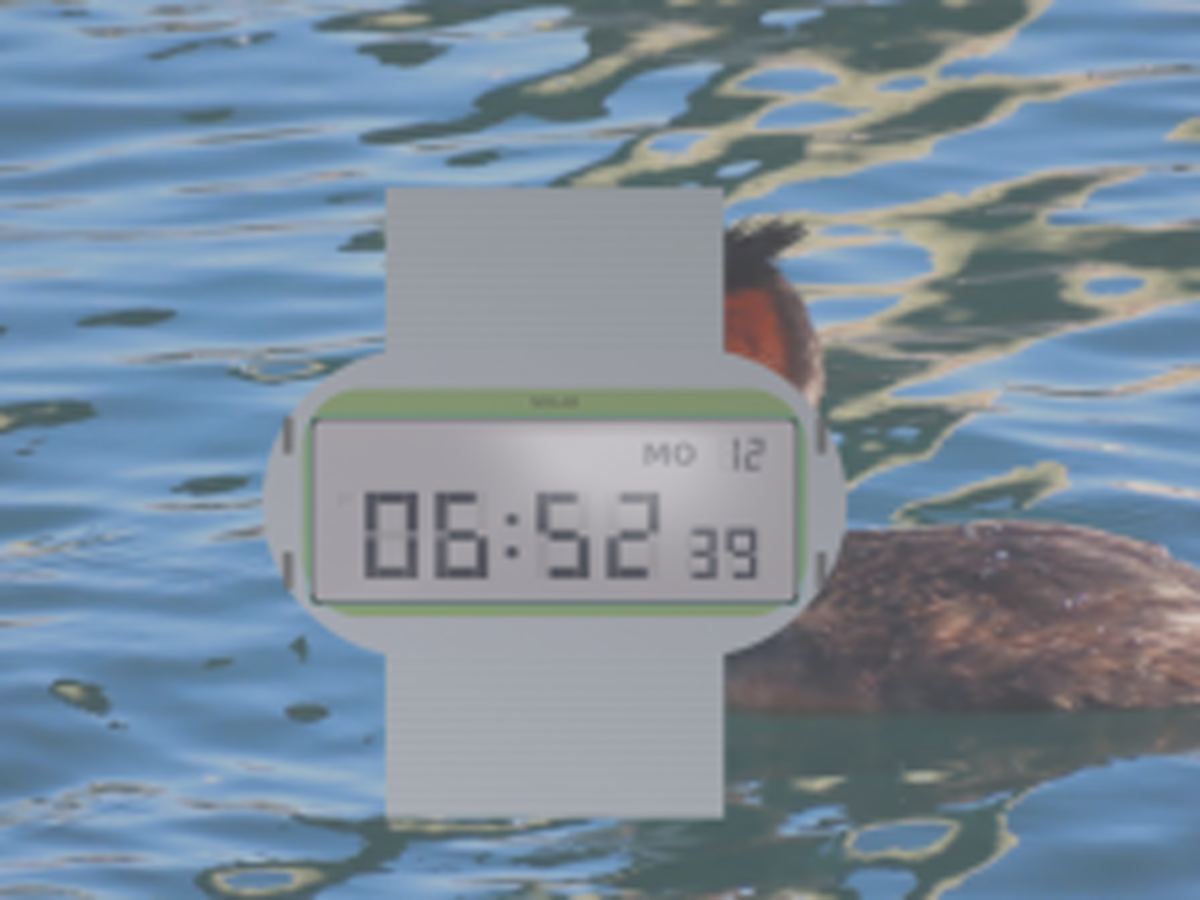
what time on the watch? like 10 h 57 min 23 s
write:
6 h 52 min 39 s
